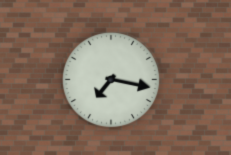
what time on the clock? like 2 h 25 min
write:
7 h 17 min
